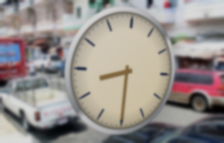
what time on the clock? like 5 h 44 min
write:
8 h 30 min
